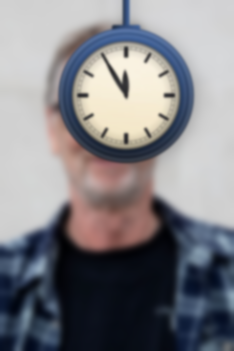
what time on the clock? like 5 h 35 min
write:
11 h 55 min
